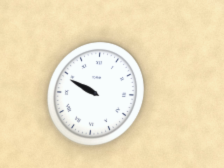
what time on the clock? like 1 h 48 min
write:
9 h 49 min
